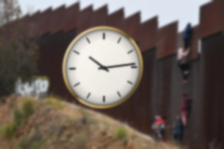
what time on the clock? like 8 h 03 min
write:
10 h 14 min
